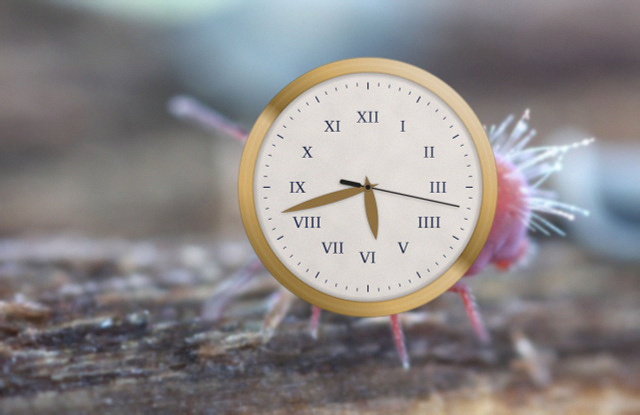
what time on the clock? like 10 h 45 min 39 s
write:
5 h 42 min 17 s
